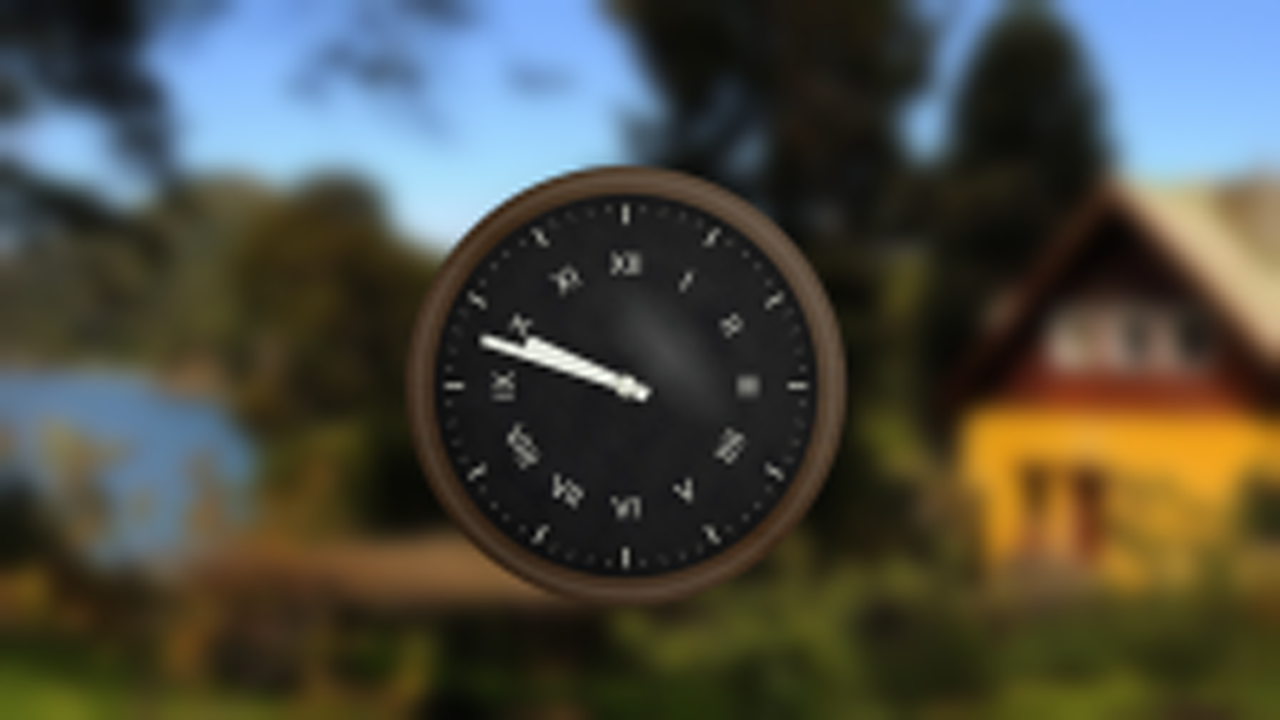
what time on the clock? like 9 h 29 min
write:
9 h 48 min
